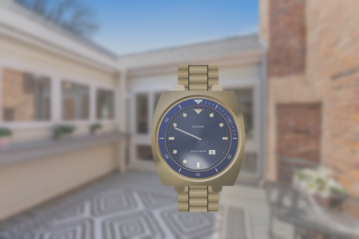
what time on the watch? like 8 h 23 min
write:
9 h 49 min
